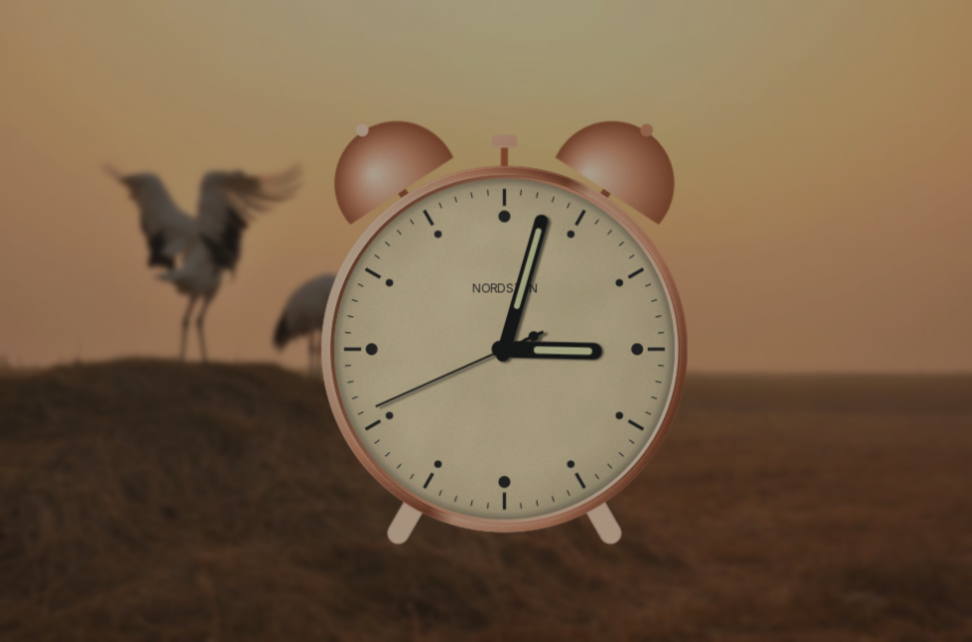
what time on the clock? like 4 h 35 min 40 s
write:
3 h 02 min 41 s
